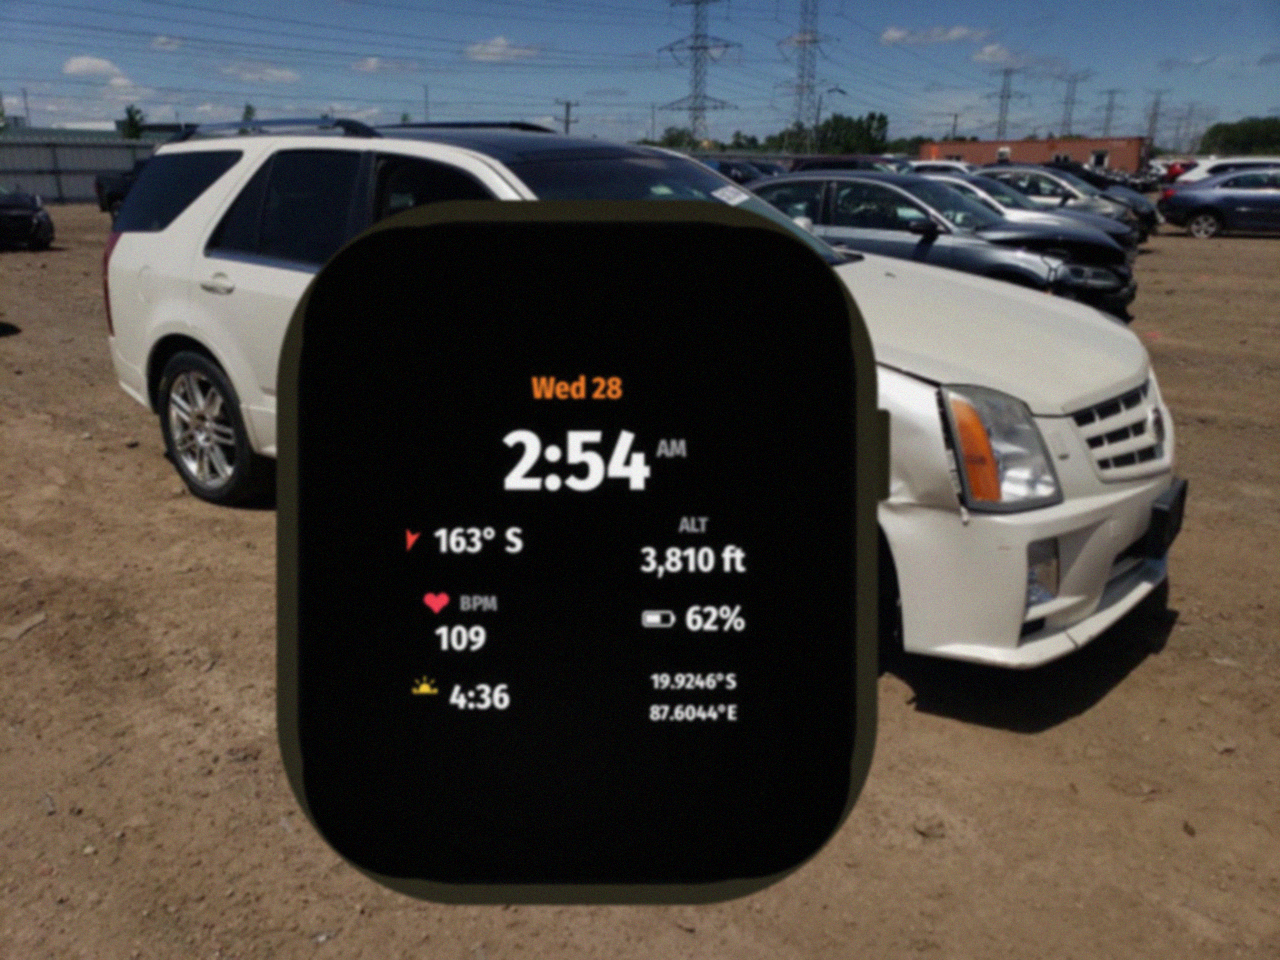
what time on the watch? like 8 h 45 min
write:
2 h 54 min
